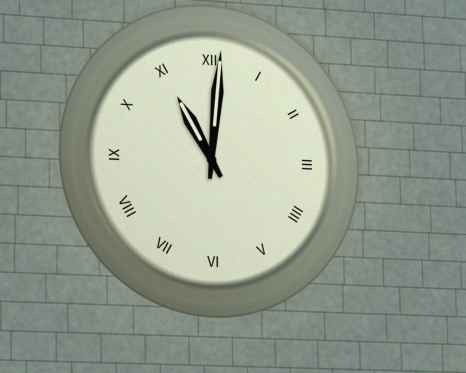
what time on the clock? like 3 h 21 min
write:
11 h 01 min
